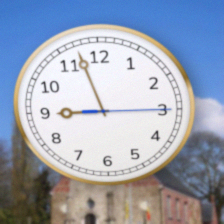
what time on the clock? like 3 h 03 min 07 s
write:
8 h 57 min 15 s
